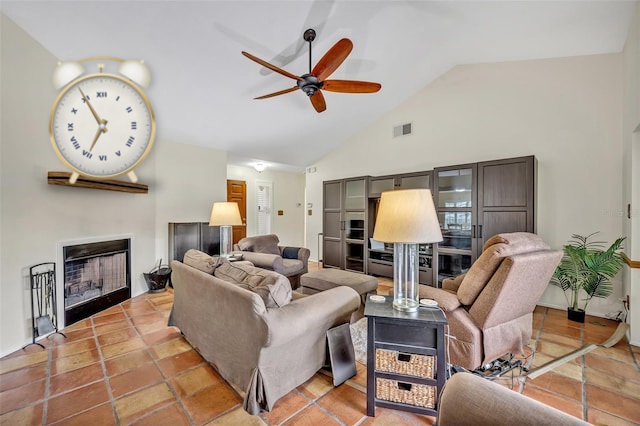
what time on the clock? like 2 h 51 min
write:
6 h 55 min
